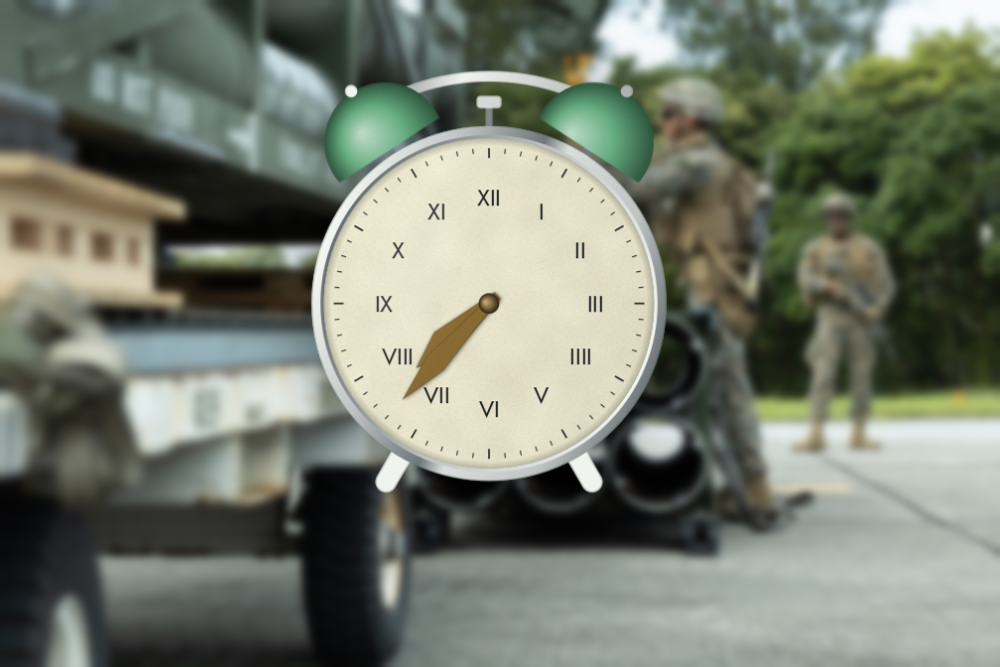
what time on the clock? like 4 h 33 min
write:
7 h 37 min
